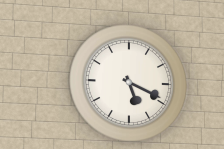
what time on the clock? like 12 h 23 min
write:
5 h 19 min
